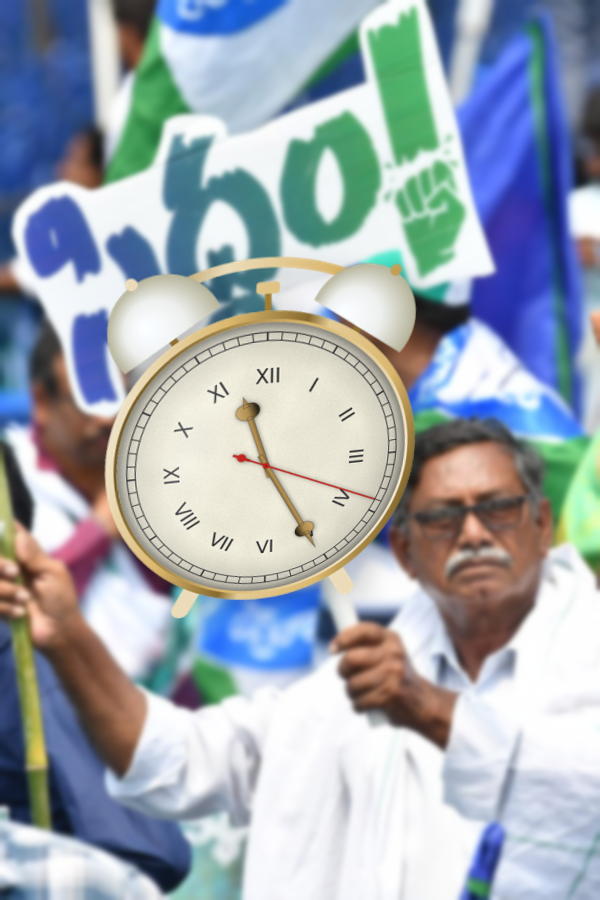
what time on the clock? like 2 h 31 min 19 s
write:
11 h 25 min 19 s
